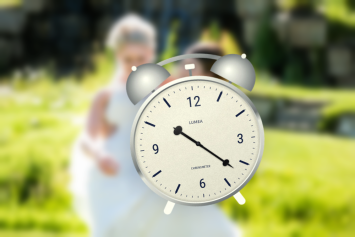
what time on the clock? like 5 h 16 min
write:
10 h 22 min
